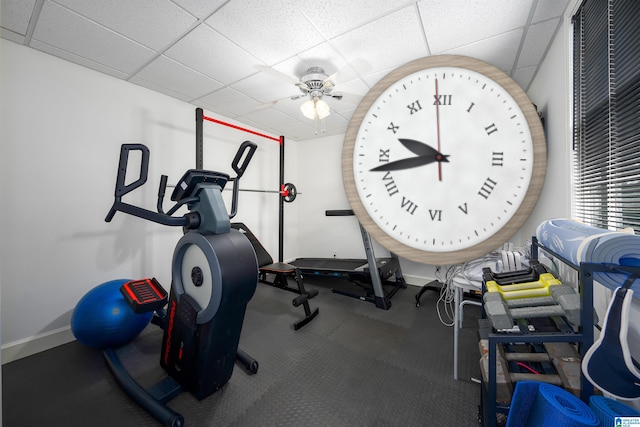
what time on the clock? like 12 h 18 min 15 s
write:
9 h 42 min 59 s
